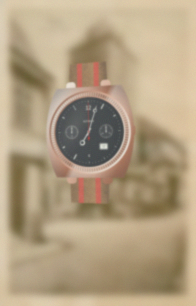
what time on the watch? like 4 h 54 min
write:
7 h 03 min
